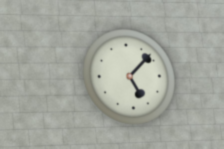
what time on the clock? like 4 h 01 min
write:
5 h 08 min
